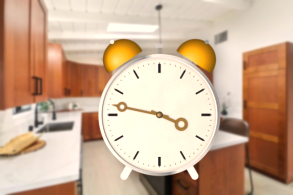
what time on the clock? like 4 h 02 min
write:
3 h 47 min
